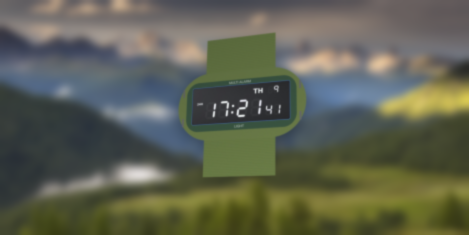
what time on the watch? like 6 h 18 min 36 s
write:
17 h 21 min 41 s
